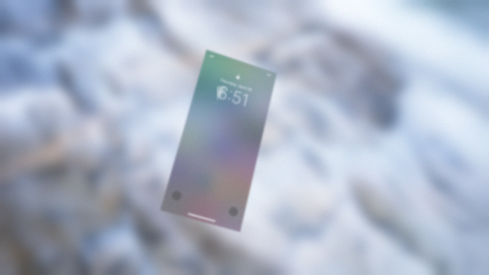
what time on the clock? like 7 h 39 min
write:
6 h 51 min
